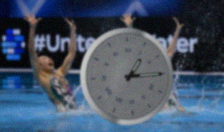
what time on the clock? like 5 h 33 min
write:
1 h 15 min
